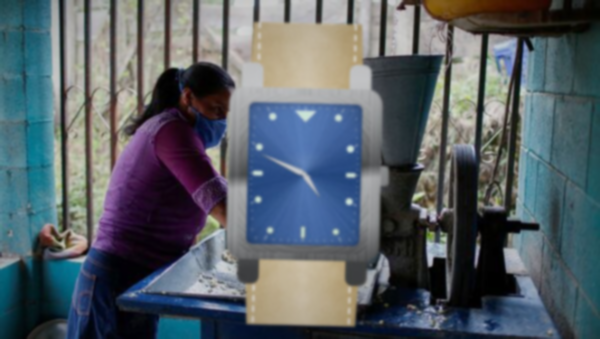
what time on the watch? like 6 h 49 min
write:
4 h 49 min
